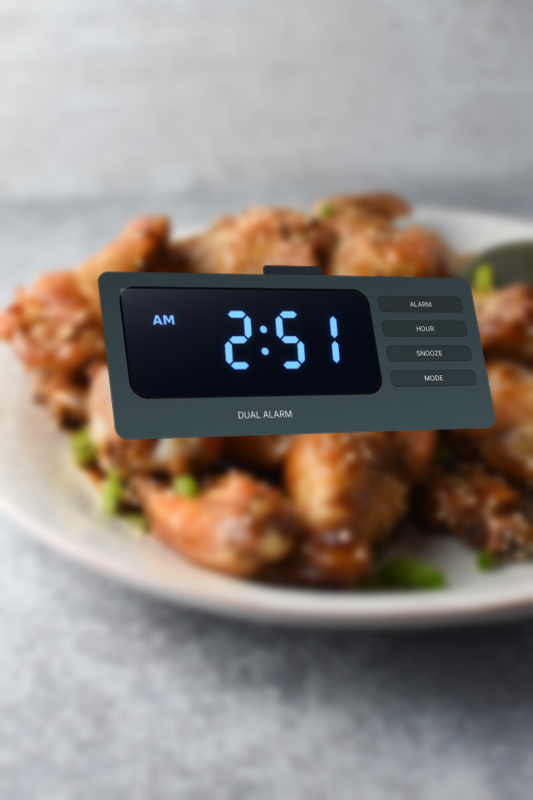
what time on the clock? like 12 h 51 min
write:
2 h 51 min
